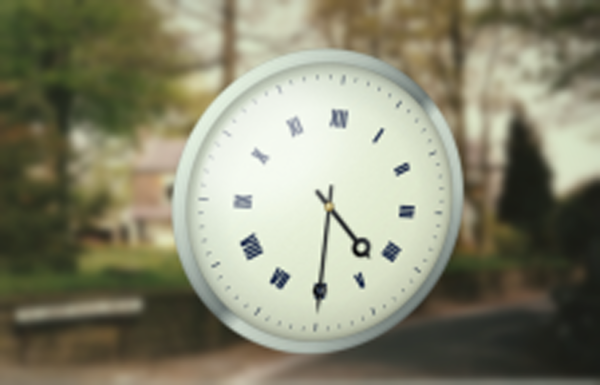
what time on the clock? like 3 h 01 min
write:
4 h 30 min
